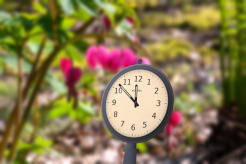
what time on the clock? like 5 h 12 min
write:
11 h 52 min
